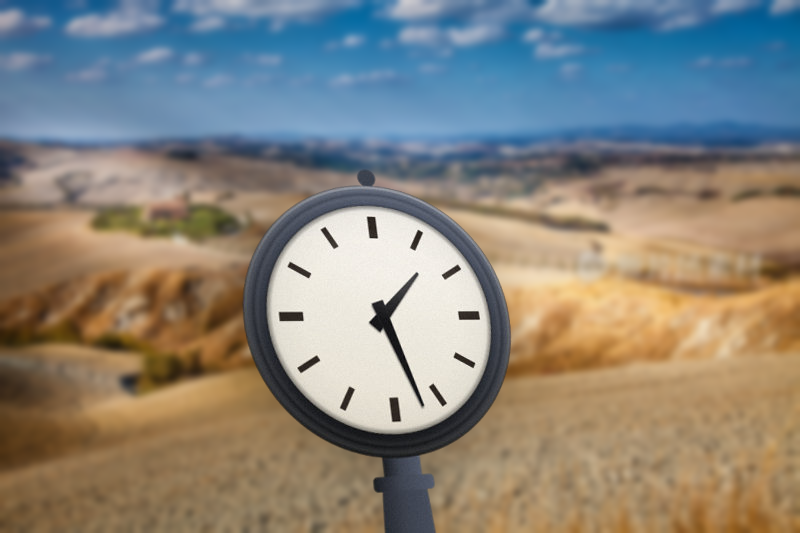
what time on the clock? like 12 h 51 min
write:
1 h 27 min
